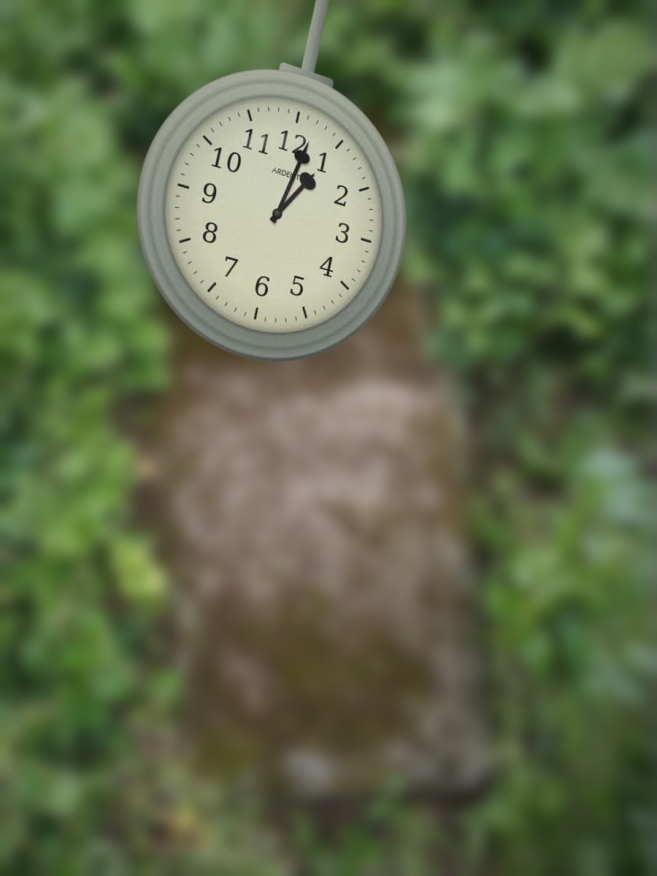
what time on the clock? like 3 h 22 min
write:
1 h 02 min
